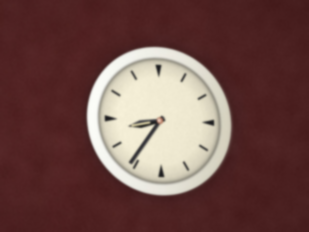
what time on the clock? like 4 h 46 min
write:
8 h 36 min
